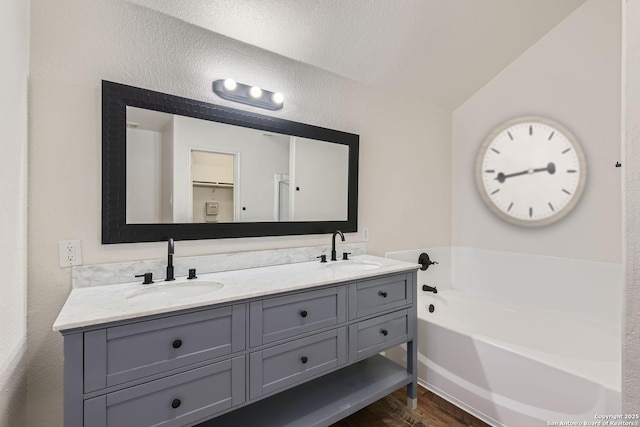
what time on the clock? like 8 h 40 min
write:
2 h 43 min
